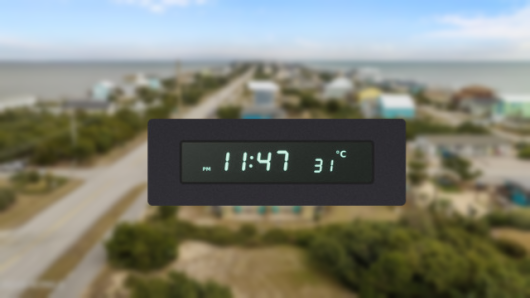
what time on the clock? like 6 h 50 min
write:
11 h 47 min
